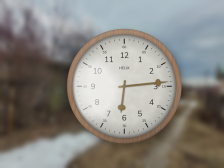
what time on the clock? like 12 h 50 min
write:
6 h 14 min
